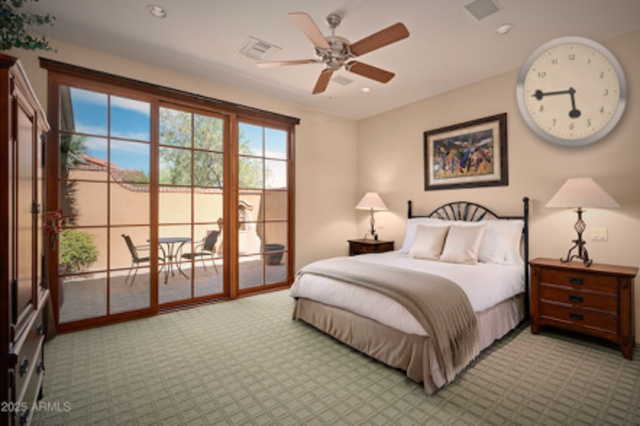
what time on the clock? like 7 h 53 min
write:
5 h 44 min
